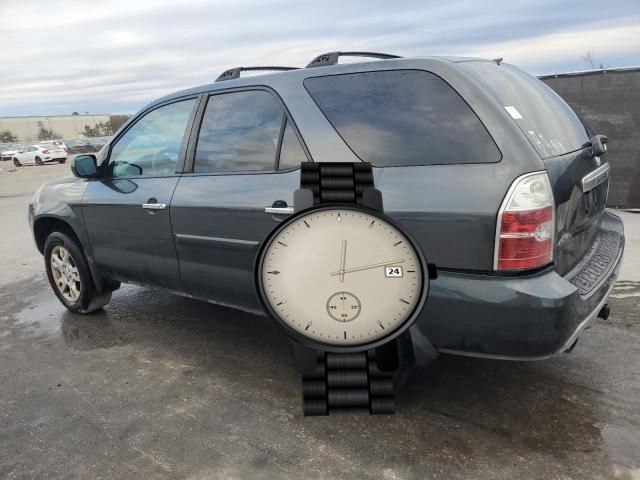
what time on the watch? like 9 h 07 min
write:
12 h 13 min
